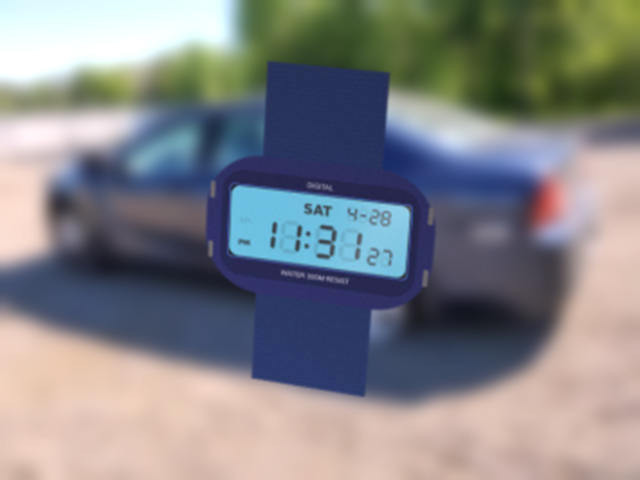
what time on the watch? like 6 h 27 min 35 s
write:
11 h 31 min 27 s
